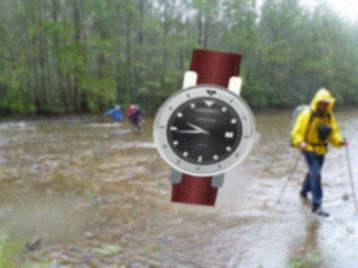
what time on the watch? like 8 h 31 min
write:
9 h 44 min
